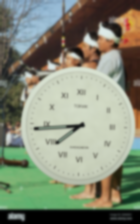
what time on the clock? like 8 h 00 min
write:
7 h 44 min
